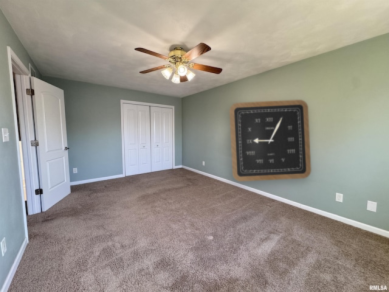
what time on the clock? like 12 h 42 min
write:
9 h 05 min
